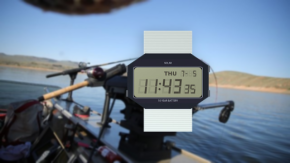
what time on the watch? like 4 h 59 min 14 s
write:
11 h 43 min 35 s
